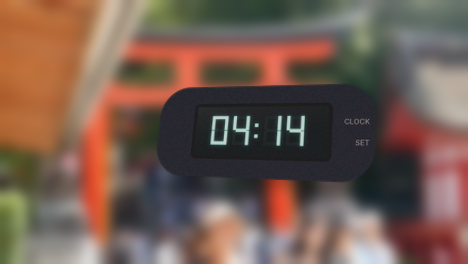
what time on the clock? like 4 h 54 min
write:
4 h 14 min
